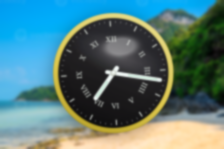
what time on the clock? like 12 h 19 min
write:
7 h 17 min
